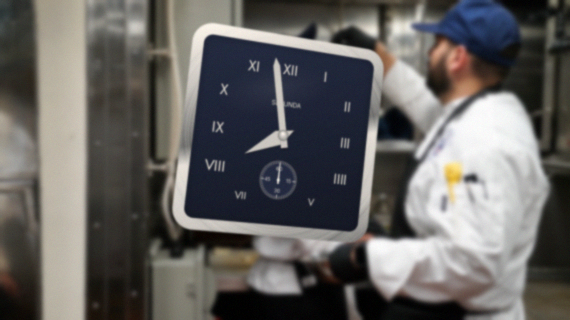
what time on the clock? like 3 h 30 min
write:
7 h 58 min
